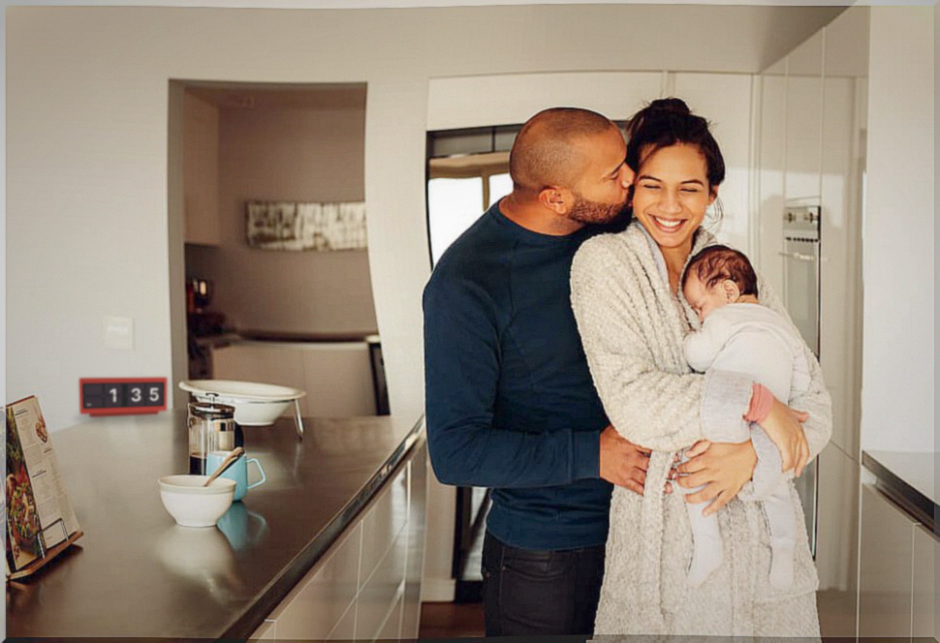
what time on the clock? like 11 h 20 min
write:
1 h 35 min
